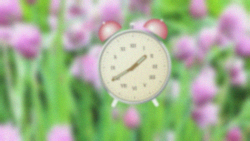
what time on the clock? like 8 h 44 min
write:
1 h 40 min
